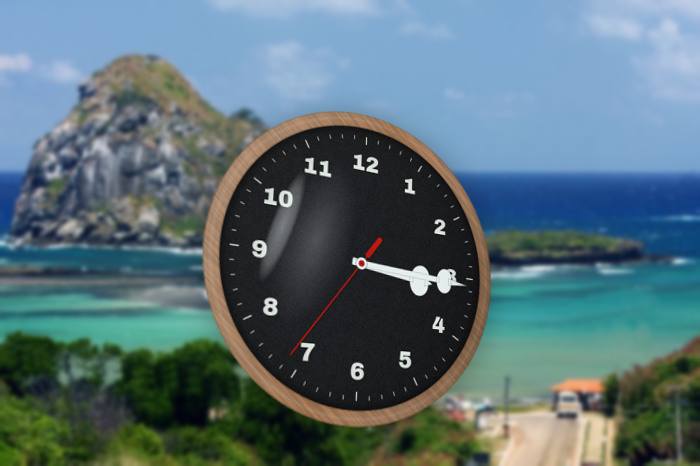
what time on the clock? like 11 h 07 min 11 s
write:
3 h 15 min 36 s
